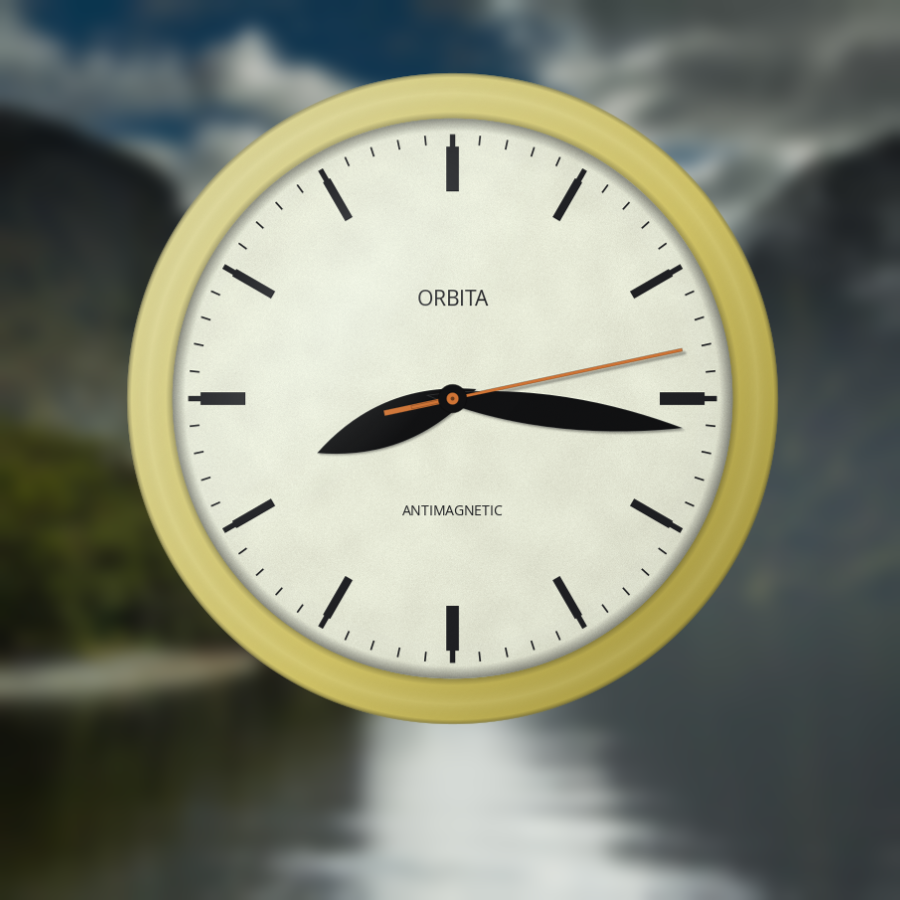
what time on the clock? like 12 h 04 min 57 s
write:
8 h 16 min 13 s
